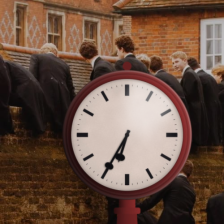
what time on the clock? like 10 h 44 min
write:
6 h 35 min
